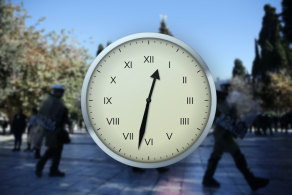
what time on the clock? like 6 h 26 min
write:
12 h 32 min
